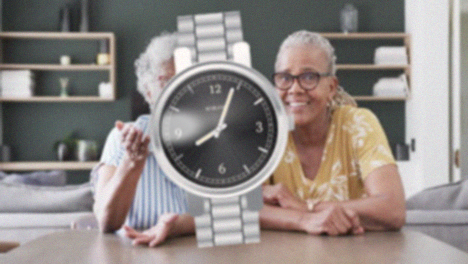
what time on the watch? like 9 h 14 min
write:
8 h 04 min
